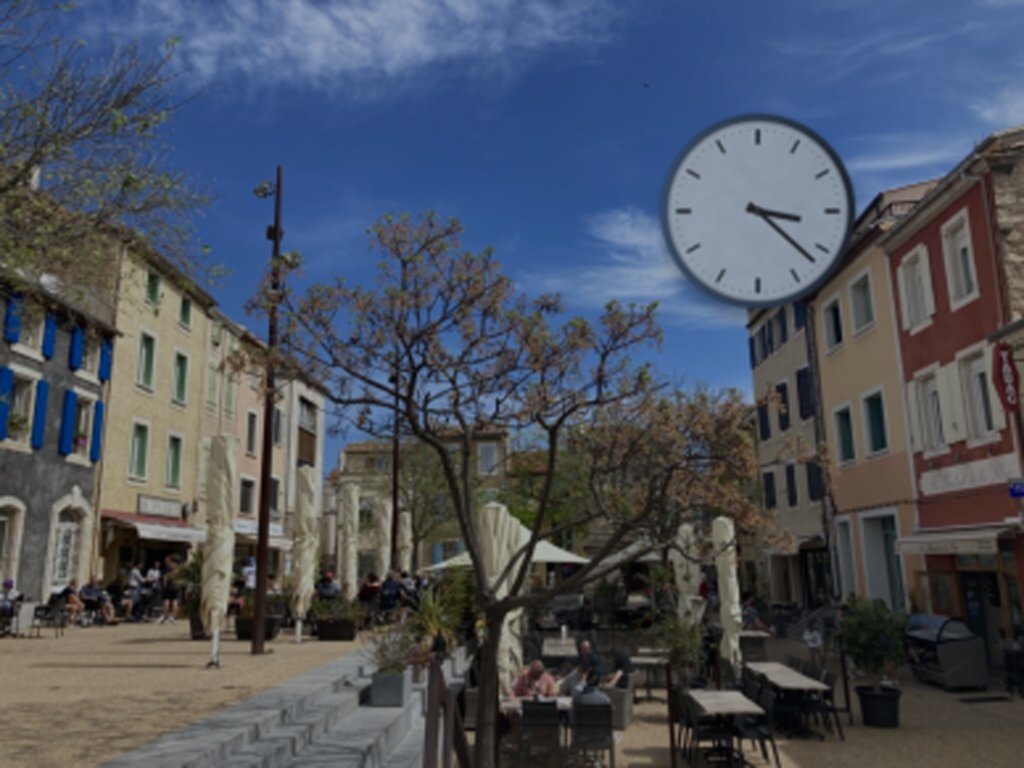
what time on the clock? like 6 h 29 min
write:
3 h 22 min
